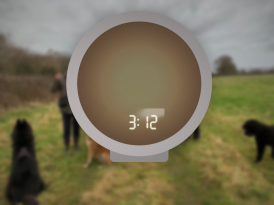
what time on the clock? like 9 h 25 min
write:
3 h 12 min
